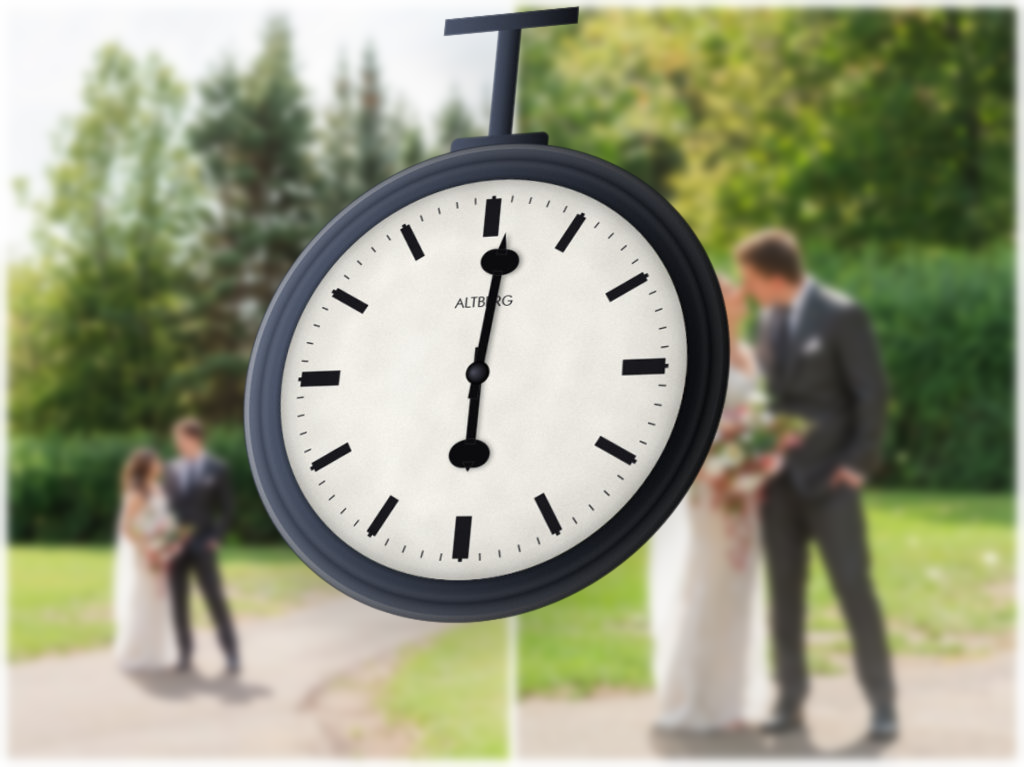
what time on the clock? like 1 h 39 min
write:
6 h 01 min
